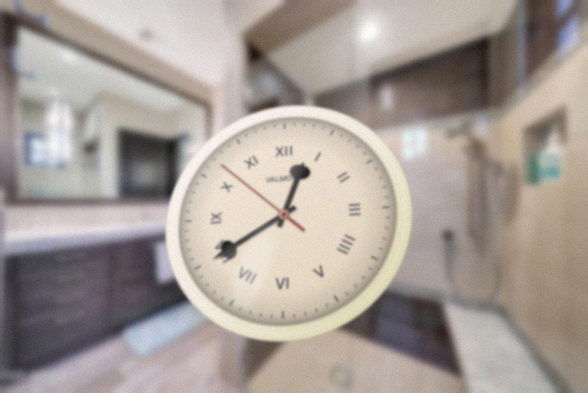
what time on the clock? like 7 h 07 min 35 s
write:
12 h 39 min 52 s
